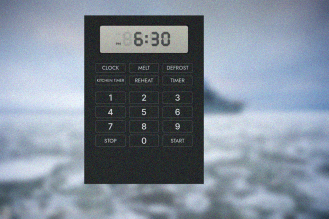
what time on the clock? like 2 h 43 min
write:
6 h 30 min
